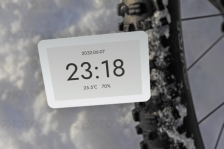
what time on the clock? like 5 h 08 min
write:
23 h 18 min
